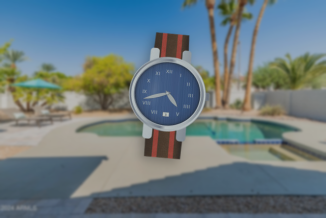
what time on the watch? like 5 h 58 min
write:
4 h 42 min
